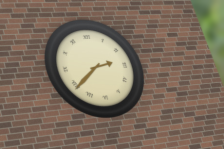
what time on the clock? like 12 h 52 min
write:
2 h 39 min
